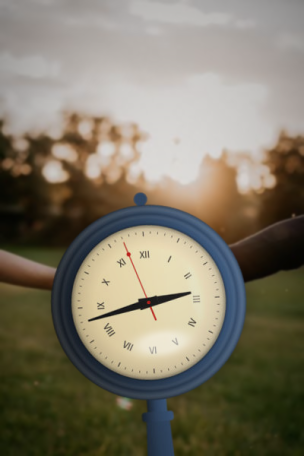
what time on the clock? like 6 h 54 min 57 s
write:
2 h 42 min 57 s
